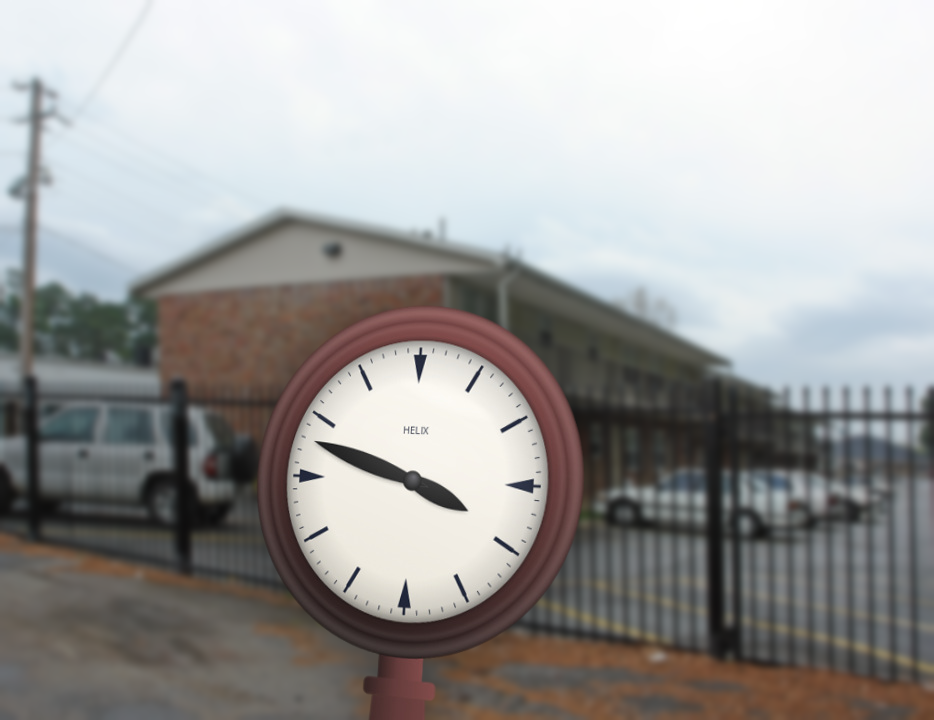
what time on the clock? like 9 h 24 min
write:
3 h 48 min
